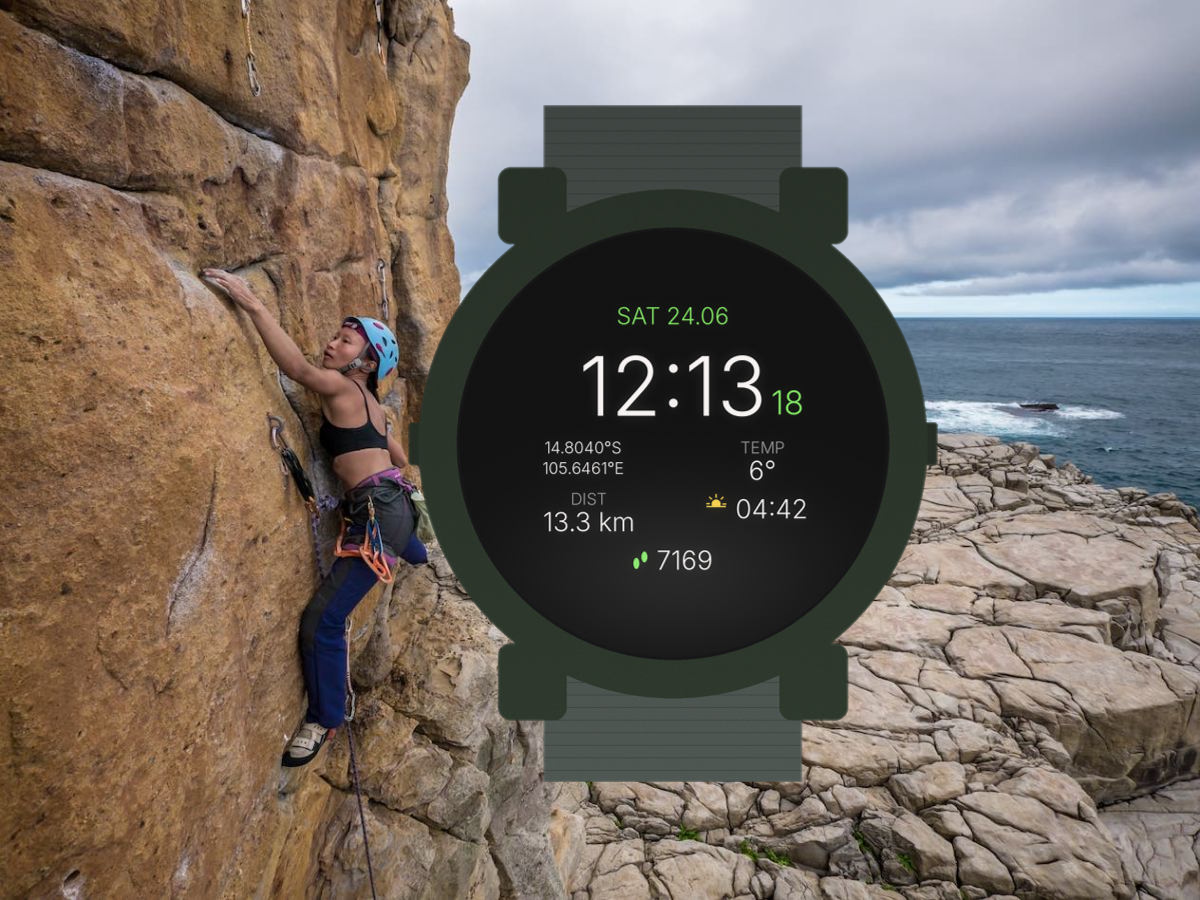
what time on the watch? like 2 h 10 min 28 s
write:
12 h 13 min 18 s
